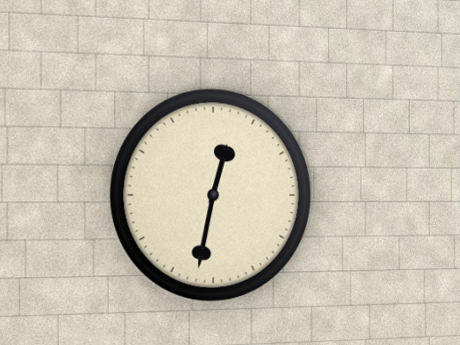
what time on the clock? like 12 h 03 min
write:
12 h 32 min
